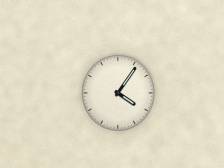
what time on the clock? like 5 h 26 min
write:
4 h 06 min
